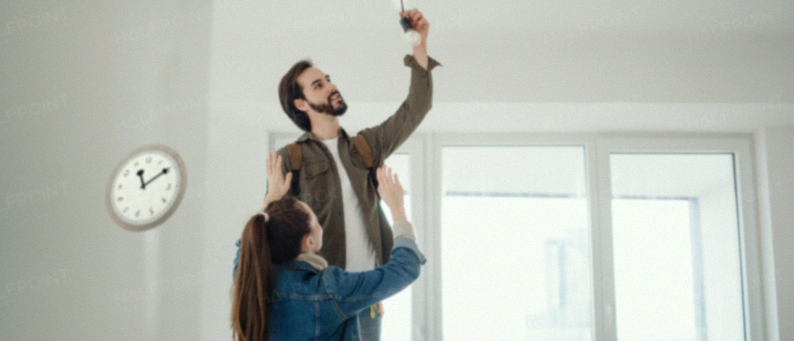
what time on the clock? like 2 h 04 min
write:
11 h 09 min
